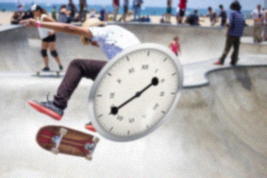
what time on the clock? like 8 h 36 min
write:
1 h 39 min
